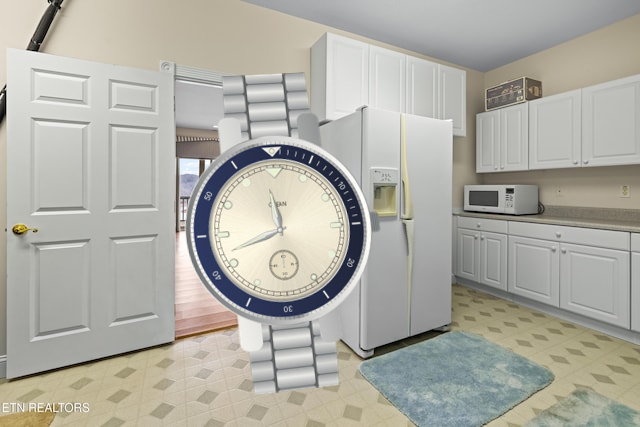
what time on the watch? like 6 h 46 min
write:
11 h 42 min
